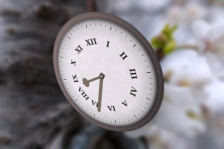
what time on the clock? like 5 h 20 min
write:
8 h 34 min
